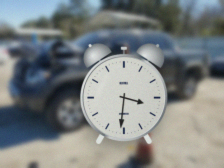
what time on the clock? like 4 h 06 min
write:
3 h 31 min
